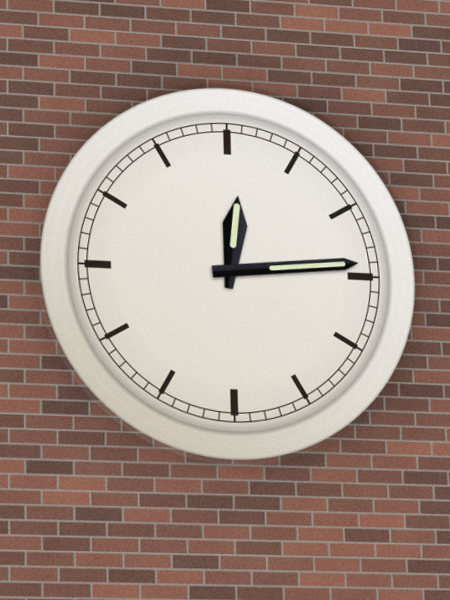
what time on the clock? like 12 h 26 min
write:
12 h 14 min
